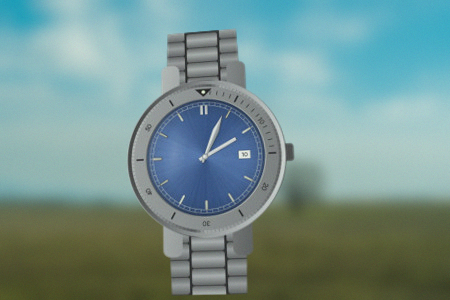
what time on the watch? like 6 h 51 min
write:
2 h 04 min
